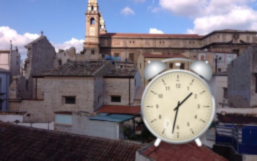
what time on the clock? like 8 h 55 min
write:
1 h 32 min
